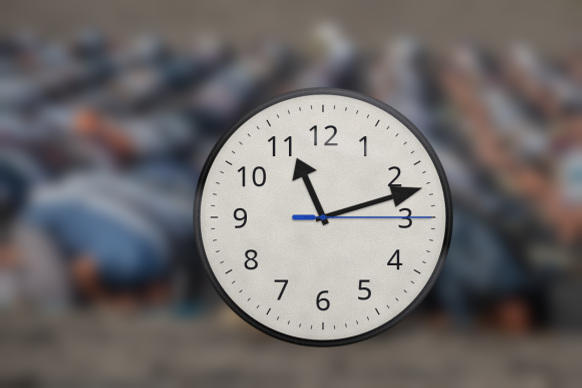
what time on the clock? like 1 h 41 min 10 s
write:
11 h 12 min 15 s
